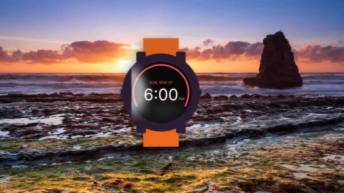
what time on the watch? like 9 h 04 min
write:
6 h 00 min
